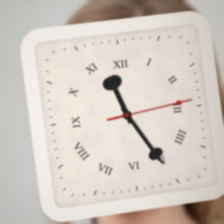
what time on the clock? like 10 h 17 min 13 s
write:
11 h 25 min 14 s
